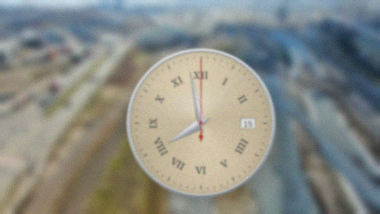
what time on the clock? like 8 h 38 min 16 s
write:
7 h 58 min 00 s
